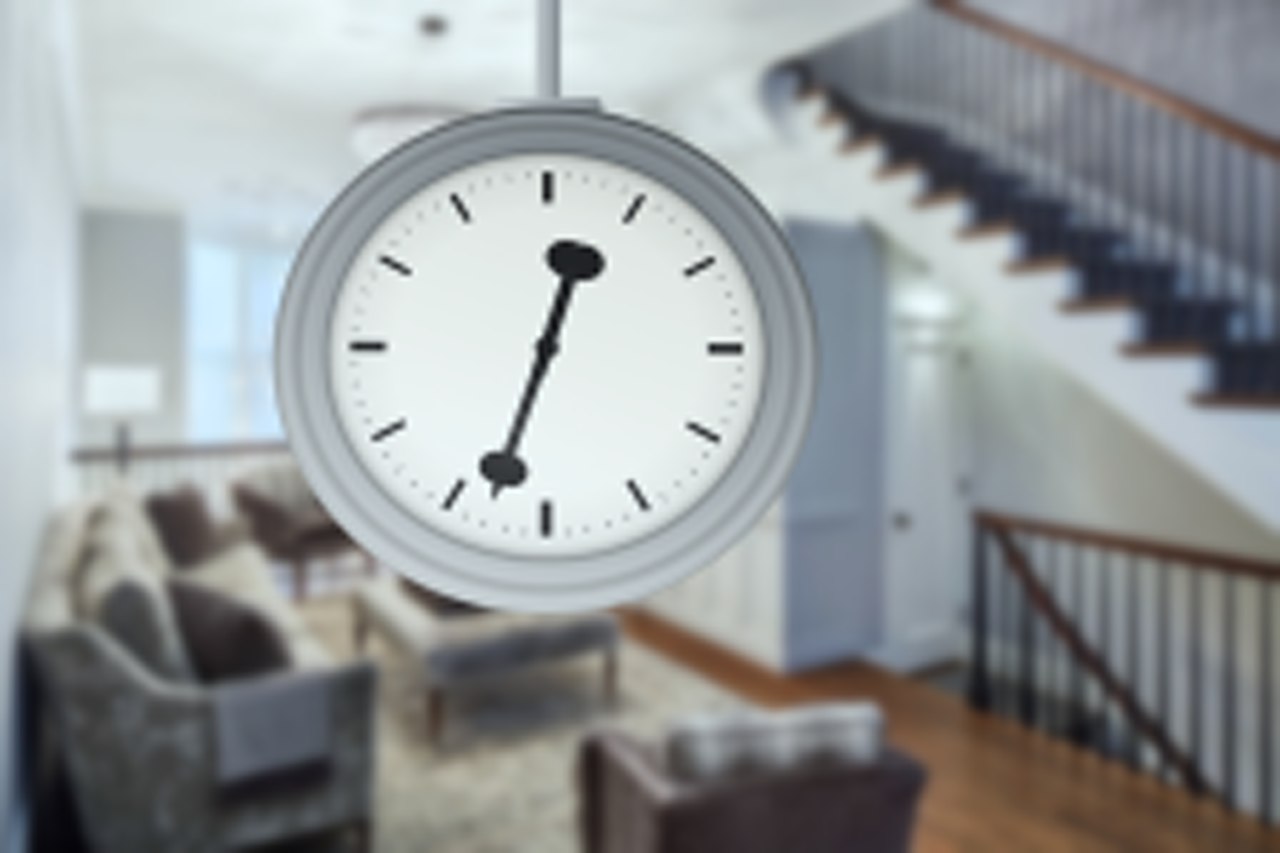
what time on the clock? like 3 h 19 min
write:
12 h 33 min
